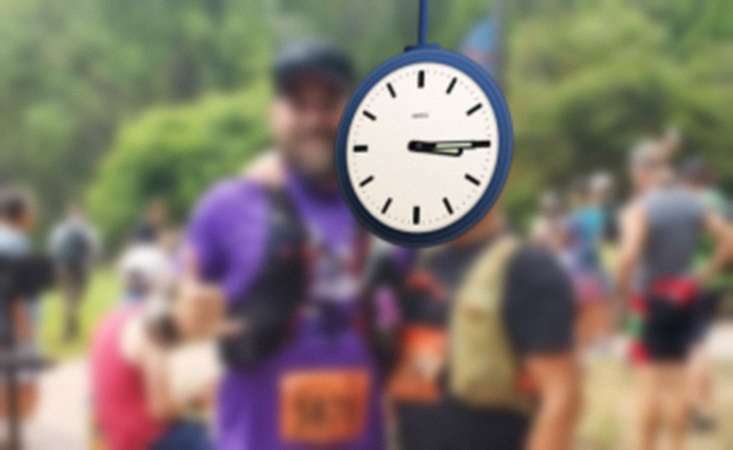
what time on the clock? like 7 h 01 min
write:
3 h 15 min
